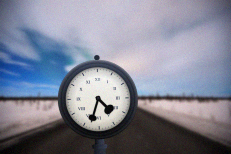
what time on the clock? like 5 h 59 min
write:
4 h 33 min
